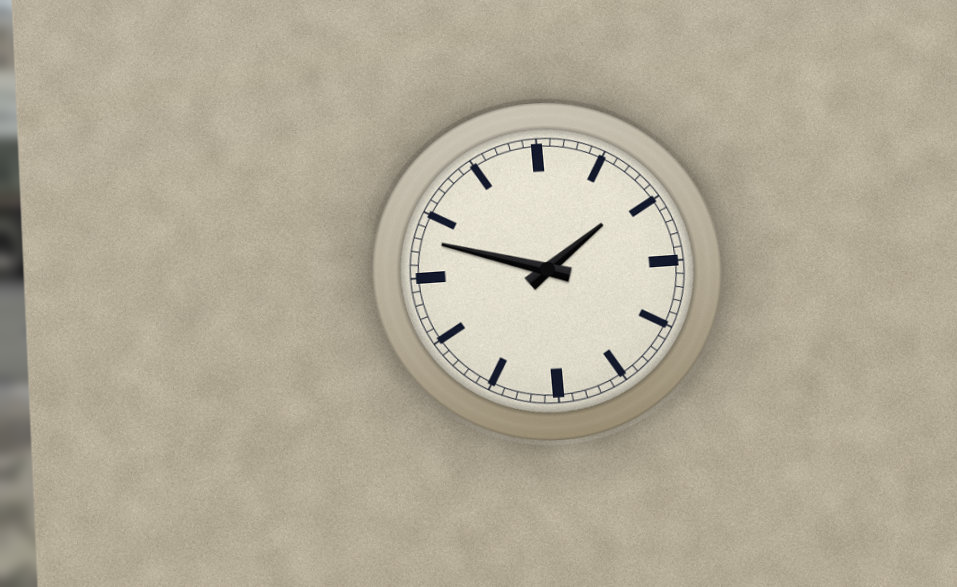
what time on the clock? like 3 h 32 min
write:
1 h 48 min
